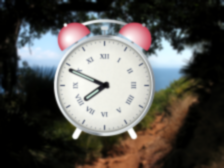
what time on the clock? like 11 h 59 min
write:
7 h 49 min
